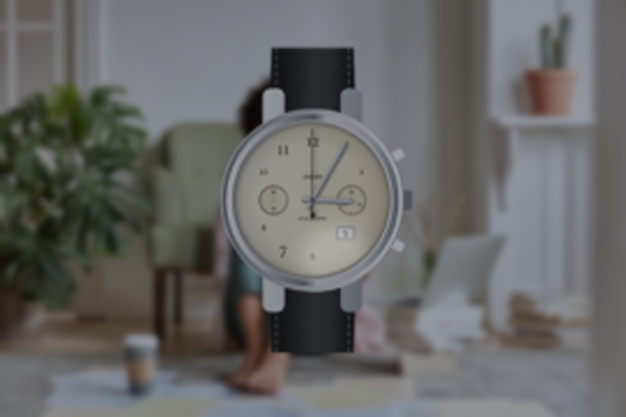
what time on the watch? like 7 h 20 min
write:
3 h 05 min
